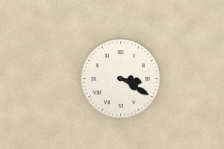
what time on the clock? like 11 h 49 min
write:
3 h 20 min
